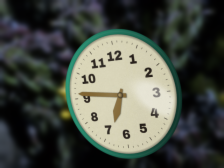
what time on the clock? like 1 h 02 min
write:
6 h 46 min
